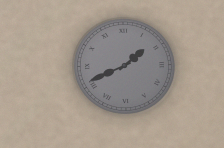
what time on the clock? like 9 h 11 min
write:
1 h 41 min
